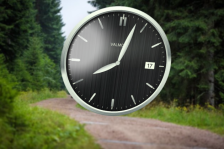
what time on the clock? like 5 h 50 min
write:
8 h 03 min
